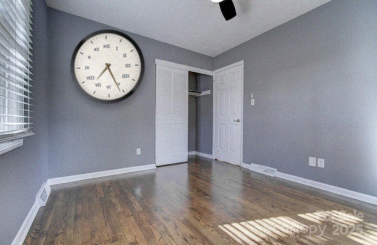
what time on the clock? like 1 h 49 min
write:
7 h 26 min
